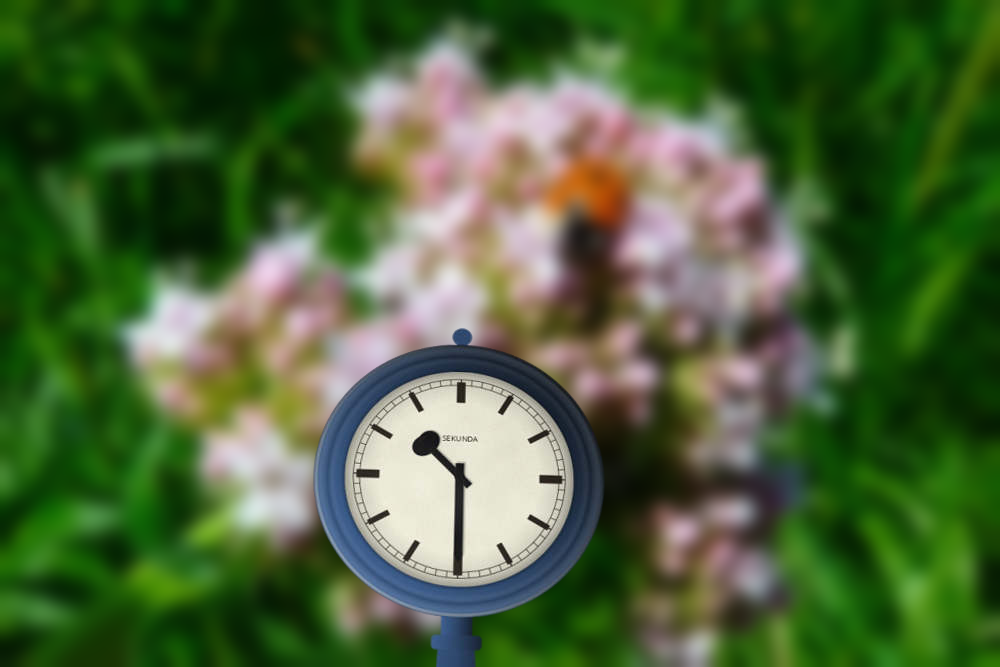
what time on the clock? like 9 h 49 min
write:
10 h 30 min
